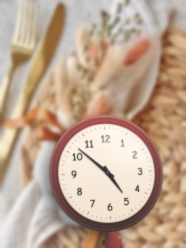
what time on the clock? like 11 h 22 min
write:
4 h 52 min
